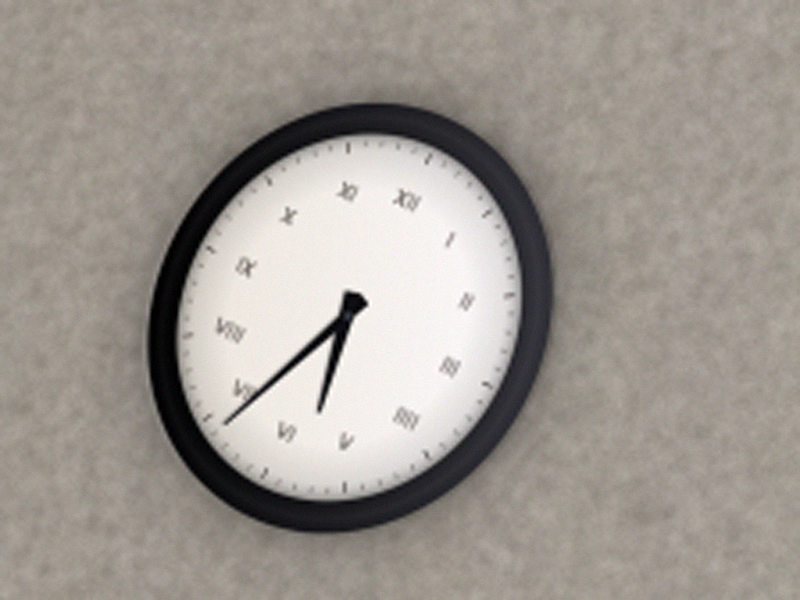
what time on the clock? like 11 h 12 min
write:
5 h 34 min
